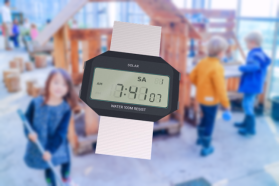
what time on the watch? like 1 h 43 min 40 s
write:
7 h 41 min 07 s
